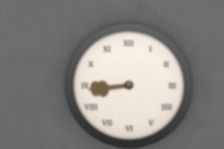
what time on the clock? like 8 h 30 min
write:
8 h 44 min
